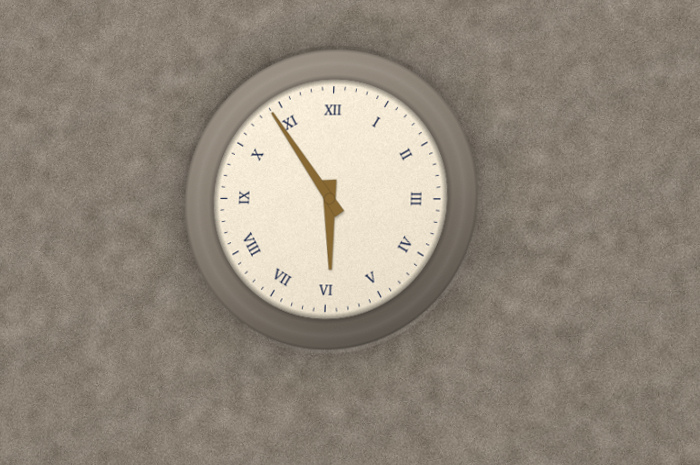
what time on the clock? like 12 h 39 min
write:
5 h 54 min
